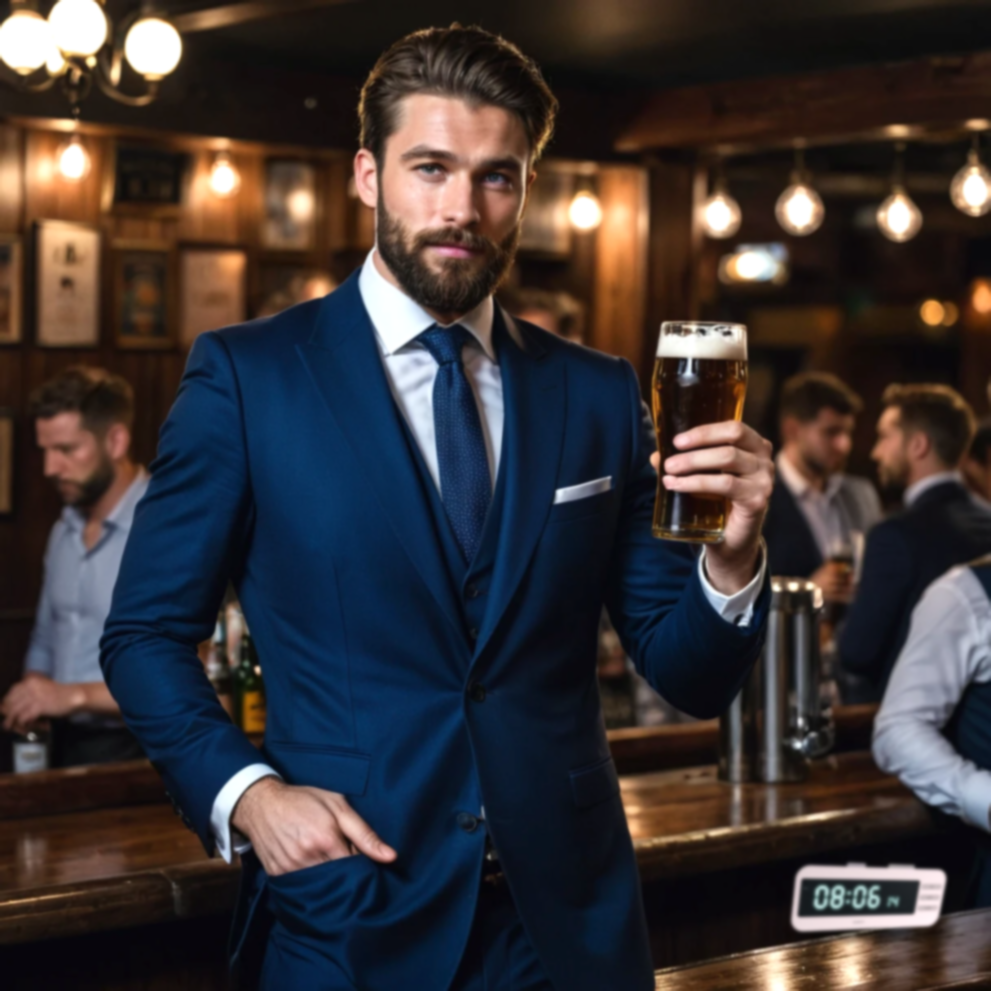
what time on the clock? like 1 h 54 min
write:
8 h 06 min
